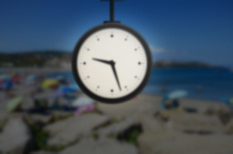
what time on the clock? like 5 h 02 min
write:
9 h 27 min
